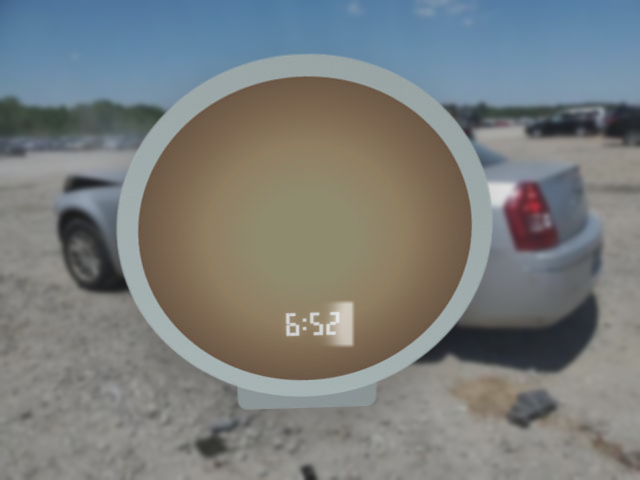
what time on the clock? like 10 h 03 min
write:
6 h 52 min
